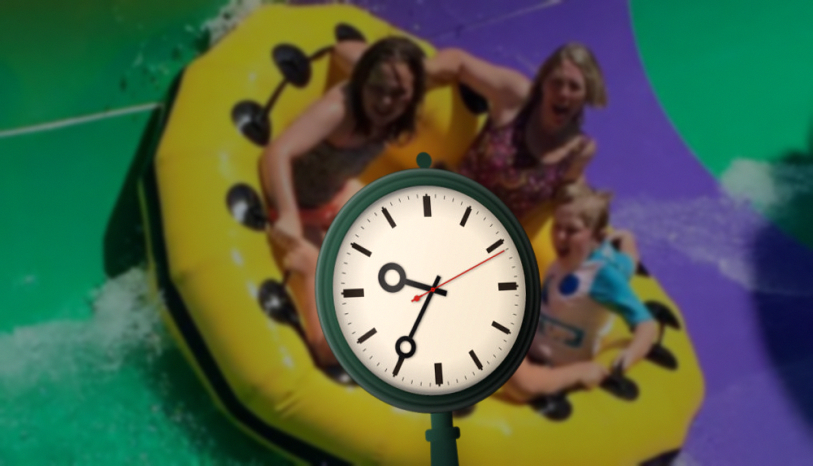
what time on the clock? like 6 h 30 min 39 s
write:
9 h 35 min 11 s
